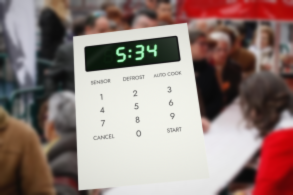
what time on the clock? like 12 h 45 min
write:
5 h 34 min
